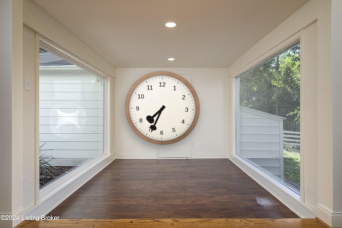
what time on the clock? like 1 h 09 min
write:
7 h 34 min
